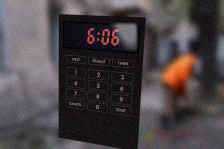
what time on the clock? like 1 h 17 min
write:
6 h 06 min
